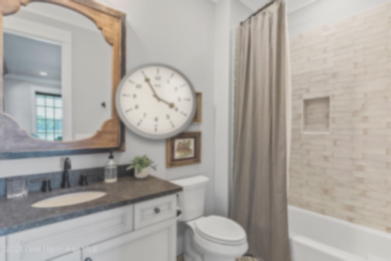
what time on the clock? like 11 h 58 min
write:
3 h 55 min
